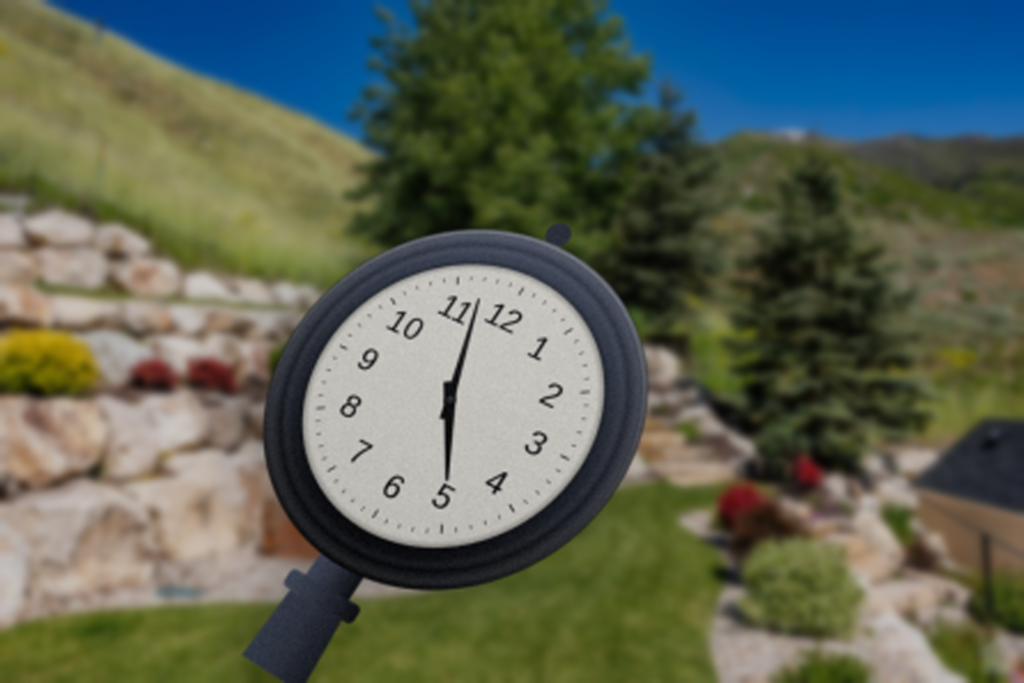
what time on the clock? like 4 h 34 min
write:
4 h 57 min
